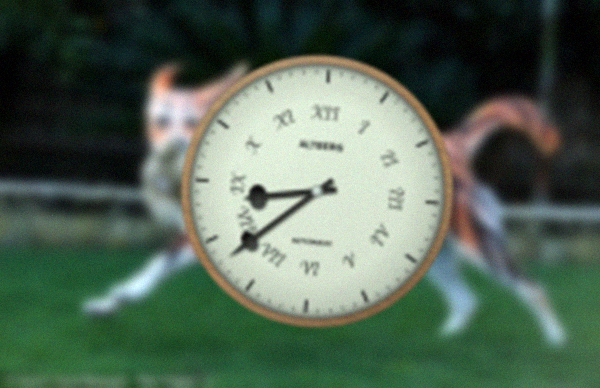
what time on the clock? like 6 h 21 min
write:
8 h 38 min
